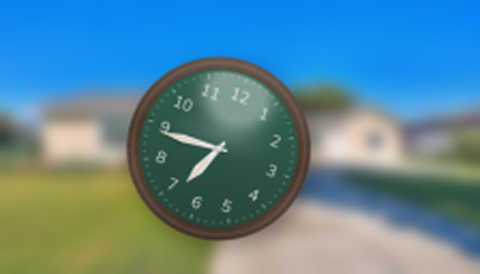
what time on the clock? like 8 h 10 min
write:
6 h 44 min
